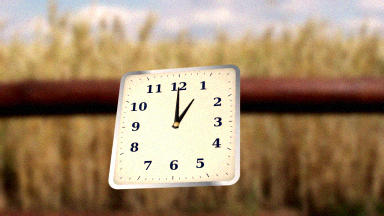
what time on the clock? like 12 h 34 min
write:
1 h 00 min
